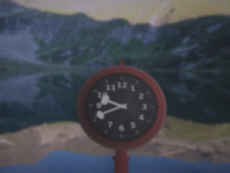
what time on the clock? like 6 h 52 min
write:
9 h 41 min
